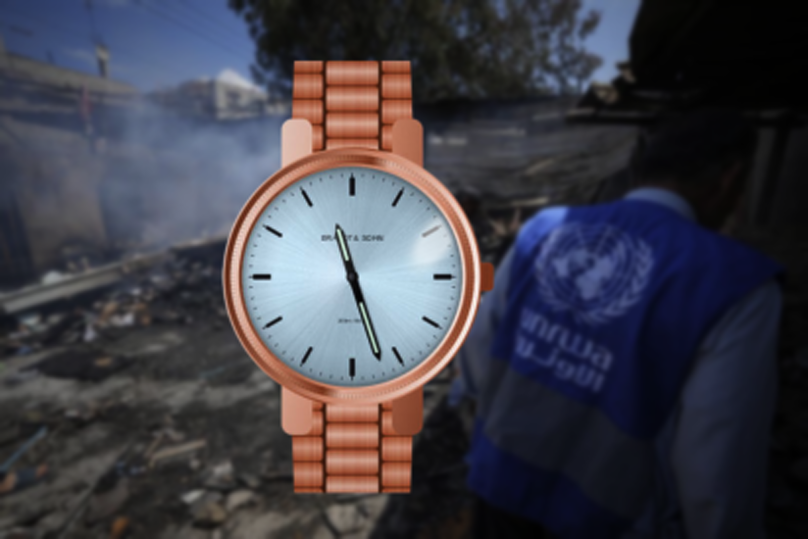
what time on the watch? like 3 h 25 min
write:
11 h 27 min
